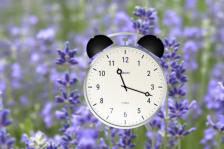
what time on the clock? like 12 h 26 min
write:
11 h 18 min
